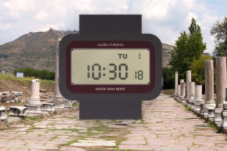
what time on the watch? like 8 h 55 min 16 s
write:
10 h 30 min 18 s
